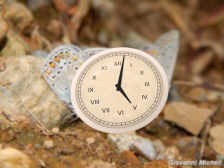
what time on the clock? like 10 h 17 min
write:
5 h 02 min
